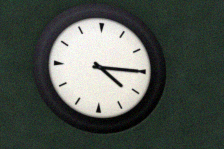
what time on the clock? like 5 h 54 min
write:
4 h 15 min
